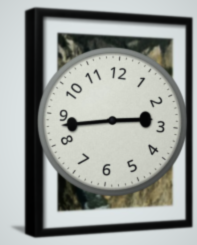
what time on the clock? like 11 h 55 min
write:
2 h 43 min
